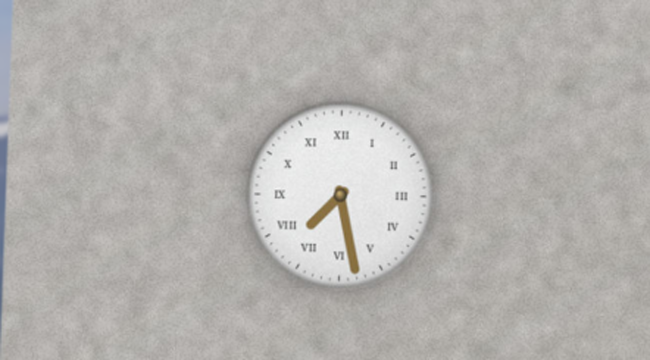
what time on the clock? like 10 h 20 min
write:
7 h 28 min
